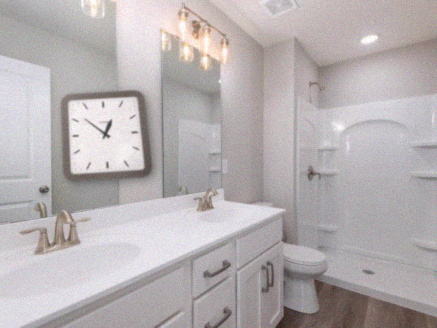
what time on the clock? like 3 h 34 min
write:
12 h 52 min
